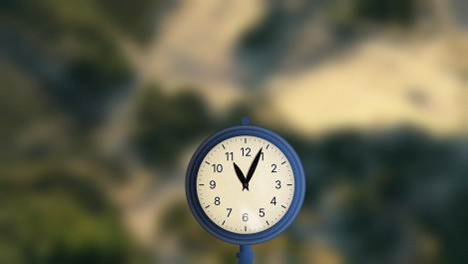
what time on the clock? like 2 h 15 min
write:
11 h 04 min
